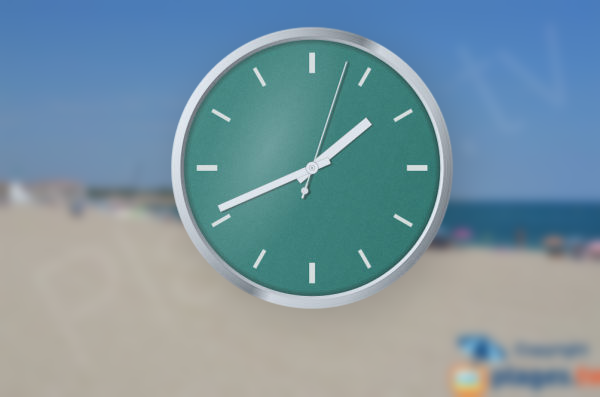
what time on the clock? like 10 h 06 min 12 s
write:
1 h 41 min 03 s
